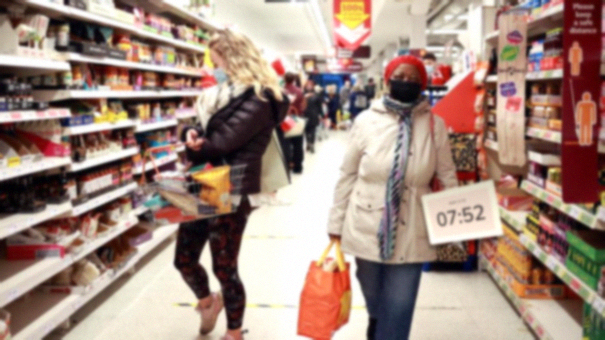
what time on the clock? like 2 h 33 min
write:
7 h 52 min
